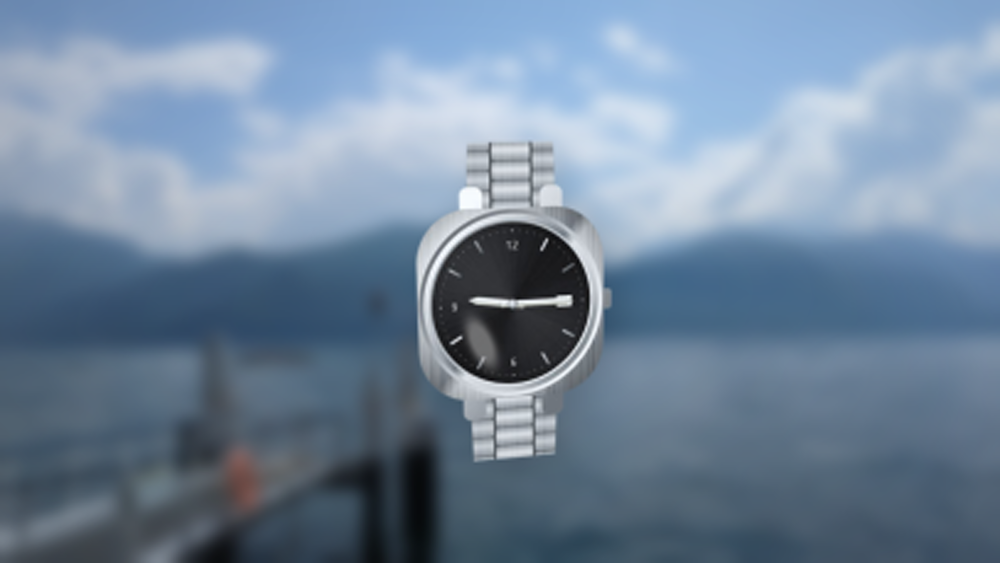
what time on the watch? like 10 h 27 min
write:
9 h 15 min
